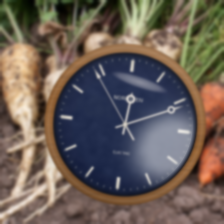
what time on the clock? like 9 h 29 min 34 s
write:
12 h 10 min 54 s
